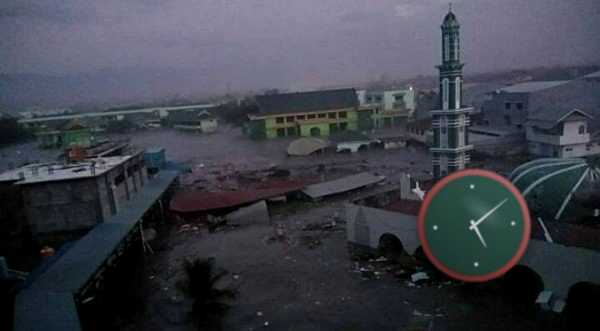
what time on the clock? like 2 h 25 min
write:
5 h 09 min
